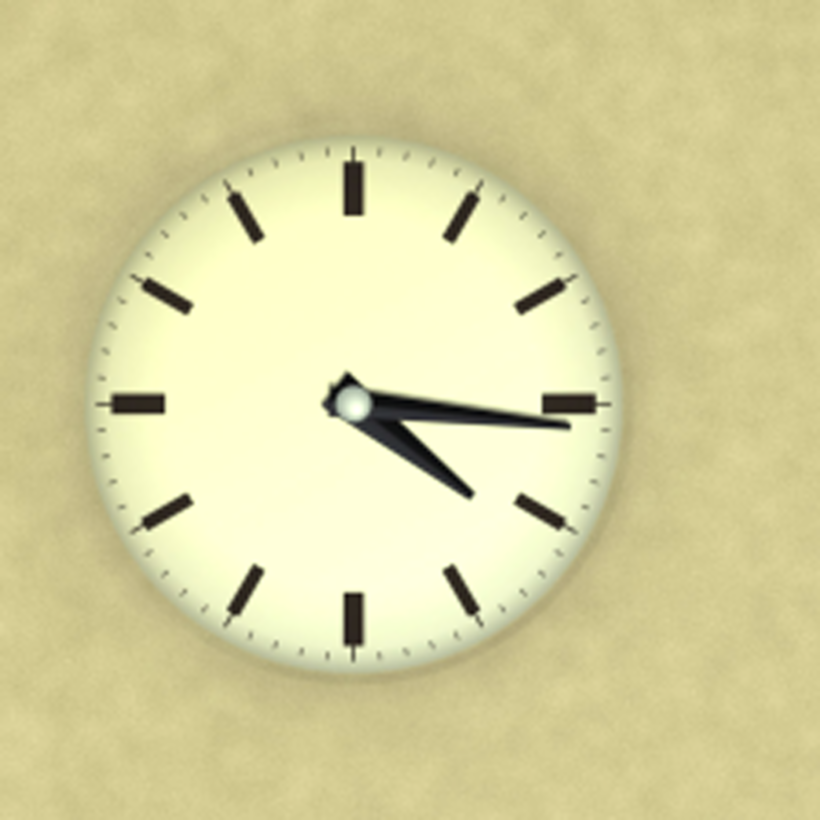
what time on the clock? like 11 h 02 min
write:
4 h 16 min
